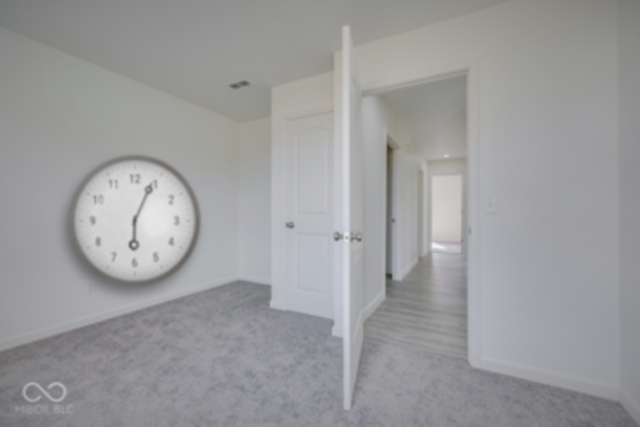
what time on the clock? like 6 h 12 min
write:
6 h 04 min
